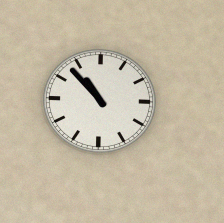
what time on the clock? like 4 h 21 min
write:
10 h 53 min
